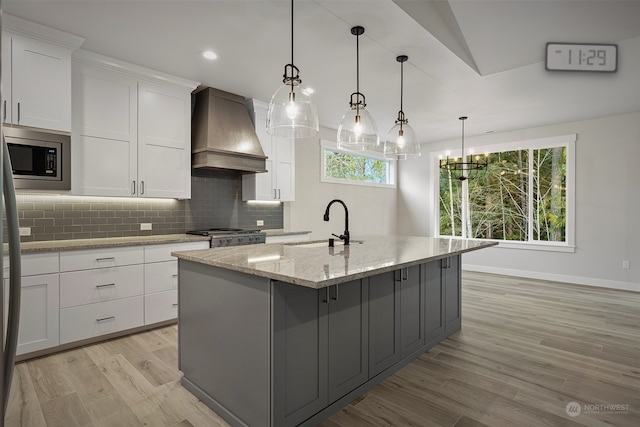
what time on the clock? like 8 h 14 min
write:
11 h 29 min
